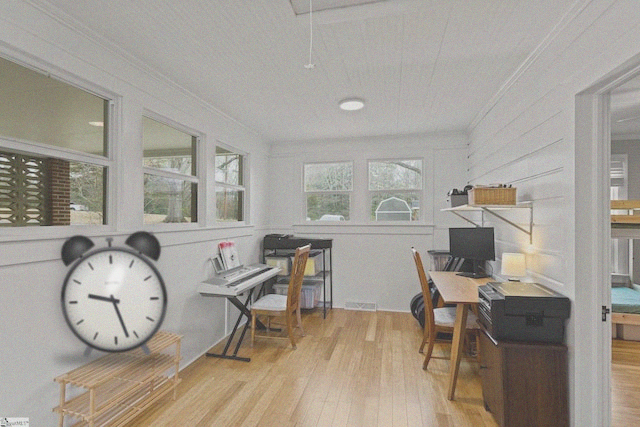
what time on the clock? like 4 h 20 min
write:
9 h 27 min
